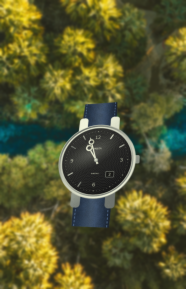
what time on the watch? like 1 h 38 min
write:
10 h 57 min
